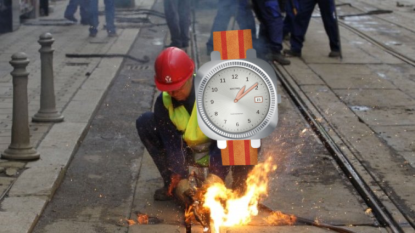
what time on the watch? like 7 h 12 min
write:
1 h 09 min
